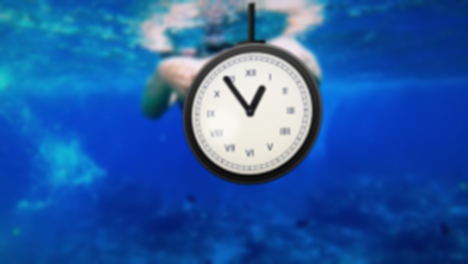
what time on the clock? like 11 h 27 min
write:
12 h 54 min
